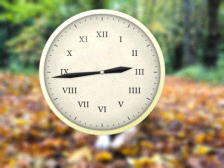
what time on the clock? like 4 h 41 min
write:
2 h 44 min
